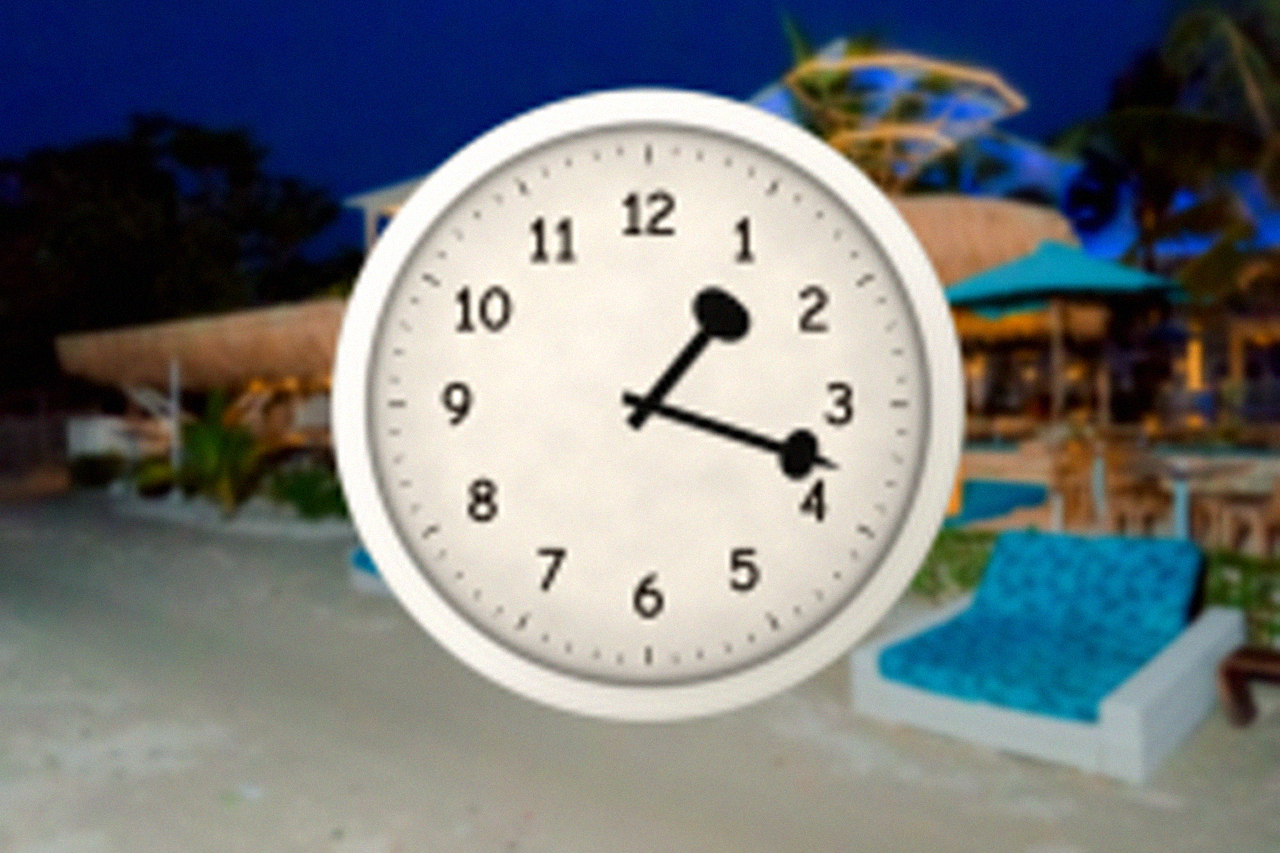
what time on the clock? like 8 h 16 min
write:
1 h 18 min
